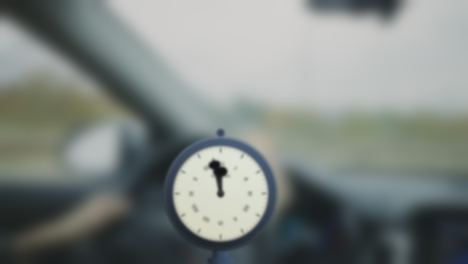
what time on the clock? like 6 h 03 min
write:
11 h 58 min
